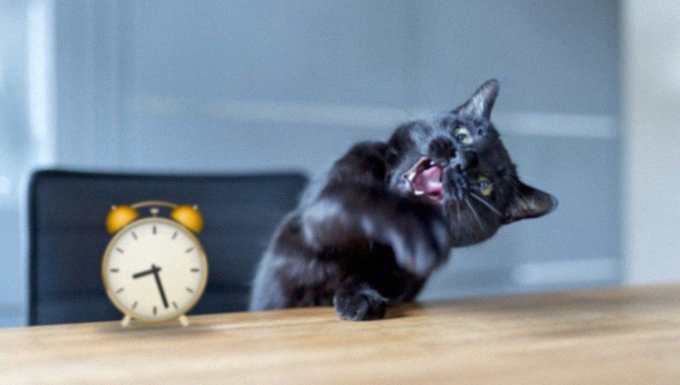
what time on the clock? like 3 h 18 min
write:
8 h 27 min
